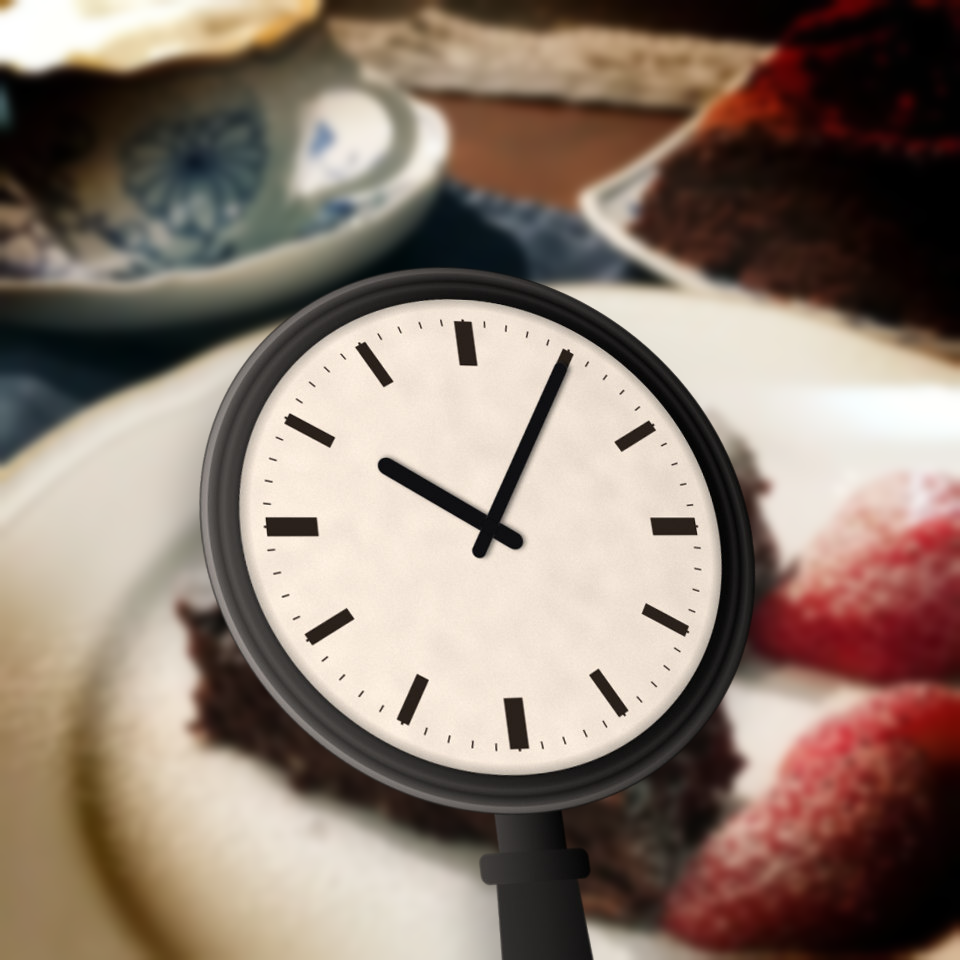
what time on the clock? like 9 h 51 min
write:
10 h 05 min
